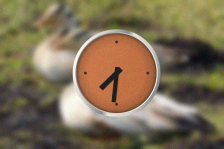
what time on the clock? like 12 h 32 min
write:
7 h 31 min
